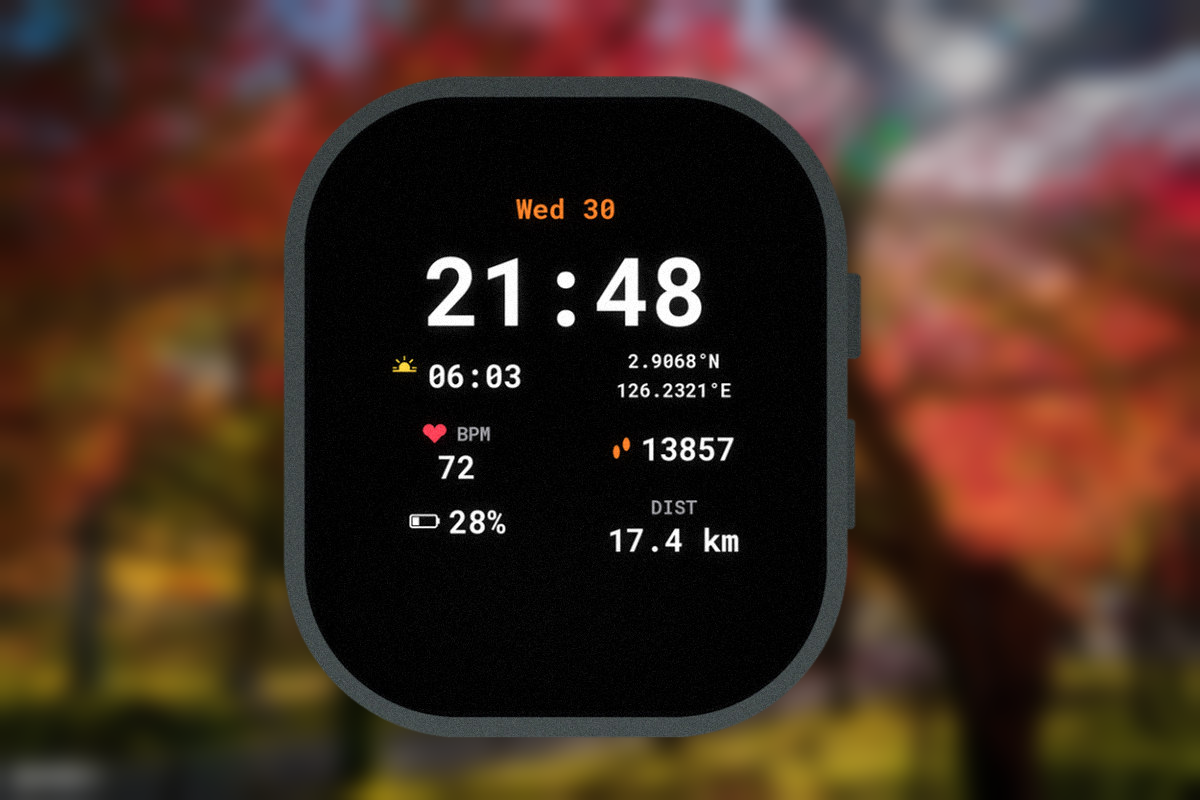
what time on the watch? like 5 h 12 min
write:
21 h 48 min
